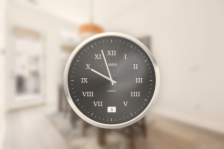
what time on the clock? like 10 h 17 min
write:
9 h 57 min
